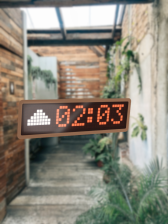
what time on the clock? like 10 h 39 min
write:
2 h 03 min
